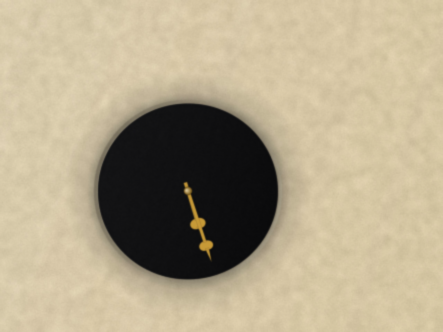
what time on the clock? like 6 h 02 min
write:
5 h 27 min
